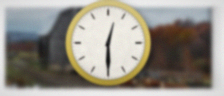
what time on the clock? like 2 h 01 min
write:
12 h 30 min
